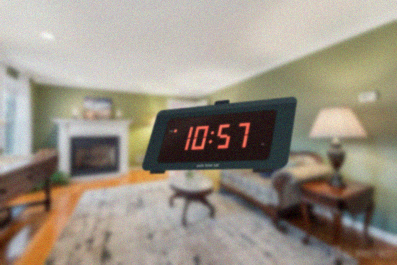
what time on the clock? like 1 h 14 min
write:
10 h 57 min
